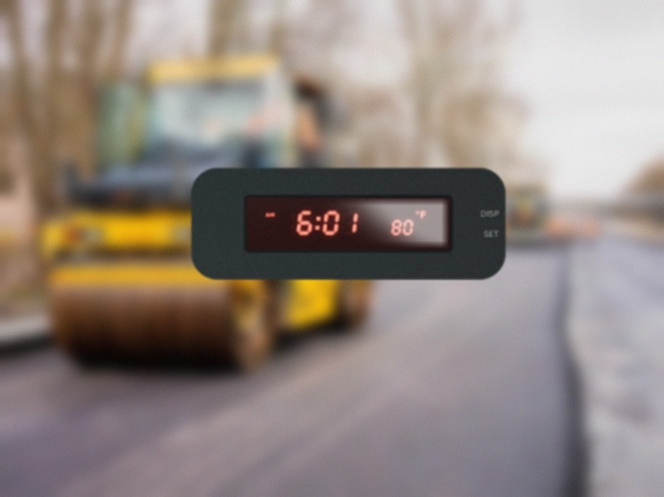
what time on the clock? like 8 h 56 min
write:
6 h 01 min
